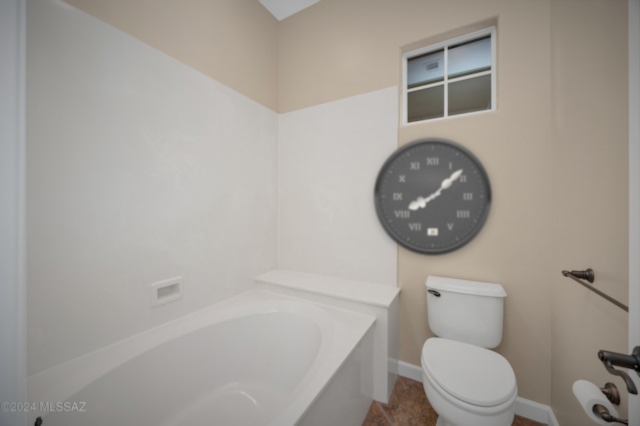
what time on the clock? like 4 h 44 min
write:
8 h 08 min
